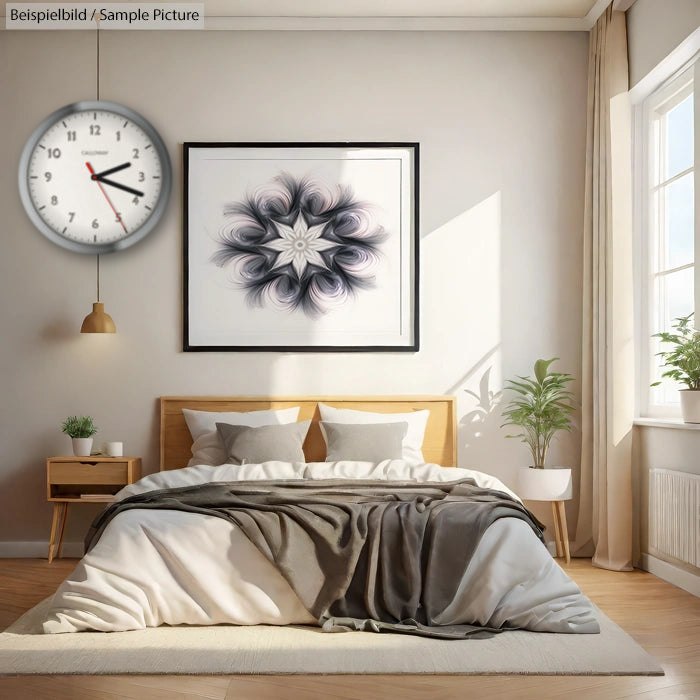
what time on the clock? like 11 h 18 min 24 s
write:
2 h 18 min 25 s
